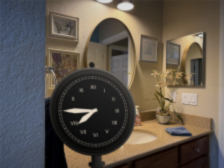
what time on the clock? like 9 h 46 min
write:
7 h 45 min
